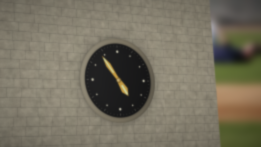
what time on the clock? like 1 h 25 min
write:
4 h 54 min
